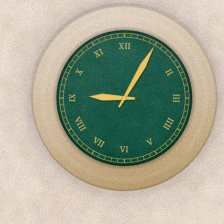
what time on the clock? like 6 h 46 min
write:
9 h 05 min
